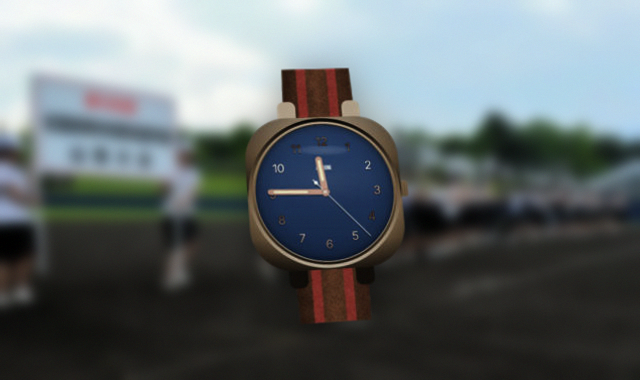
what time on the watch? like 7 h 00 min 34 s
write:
11 h 45 min 23 s
